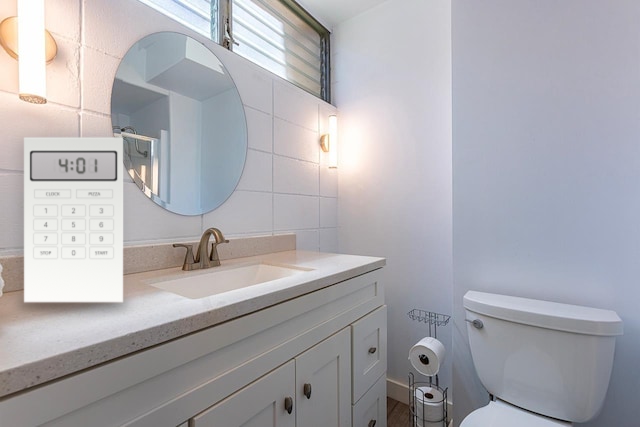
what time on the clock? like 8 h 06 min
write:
4 h 01 min
